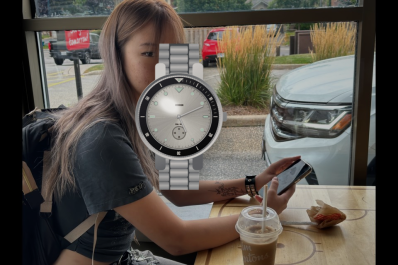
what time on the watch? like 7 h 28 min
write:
5 h 11 min
